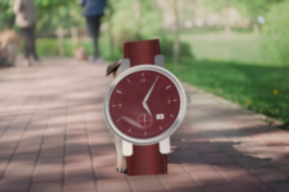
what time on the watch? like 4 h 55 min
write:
5 h 05 min
